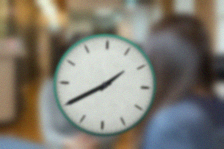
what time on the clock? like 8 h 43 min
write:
1 h 40 min
